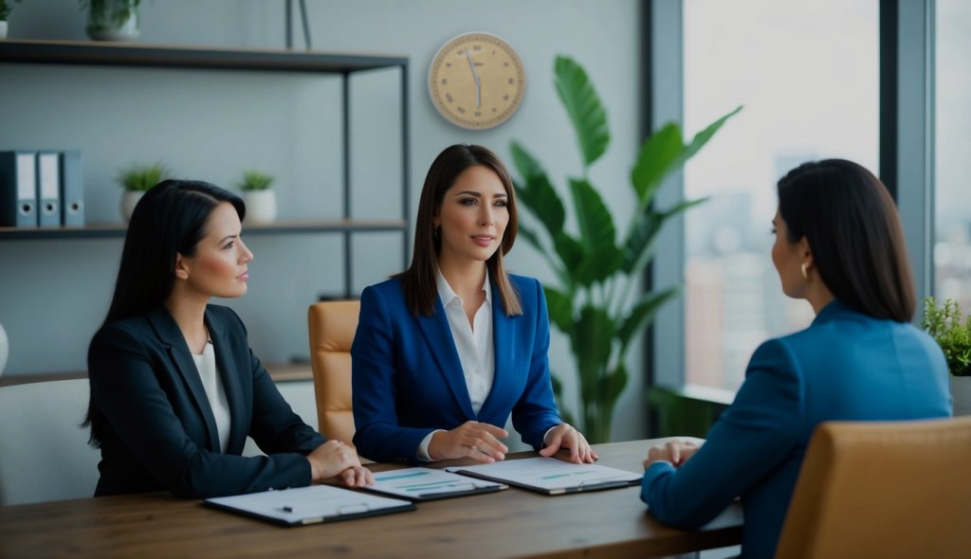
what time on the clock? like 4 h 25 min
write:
5 h 57 min
